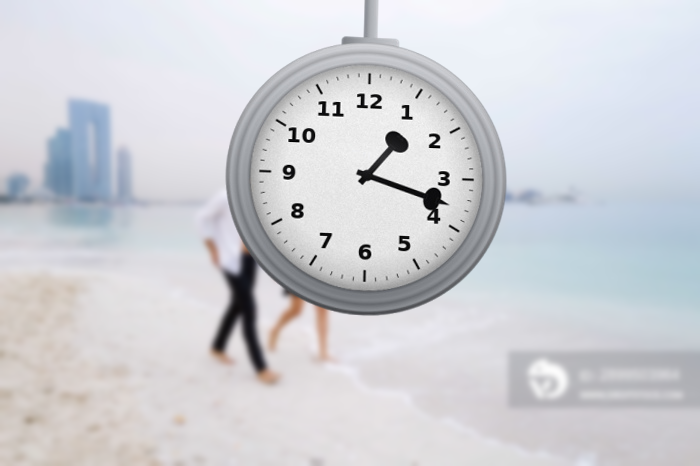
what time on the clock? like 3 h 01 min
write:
1 h 18 min
